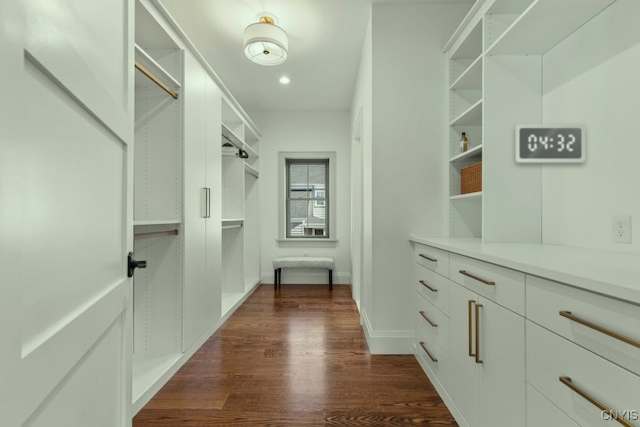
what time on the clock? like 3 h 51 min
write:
4 h 32 min
